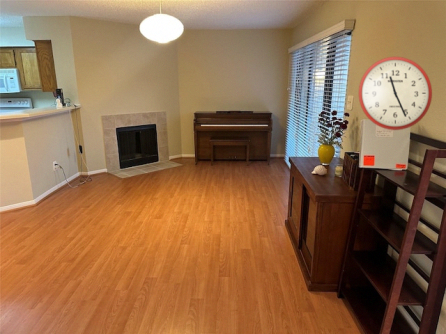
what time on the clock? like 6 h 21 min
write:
11 h 26 min
